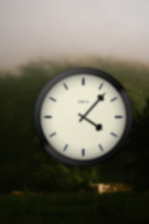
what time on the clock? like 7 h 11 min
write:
4 h 07 min
